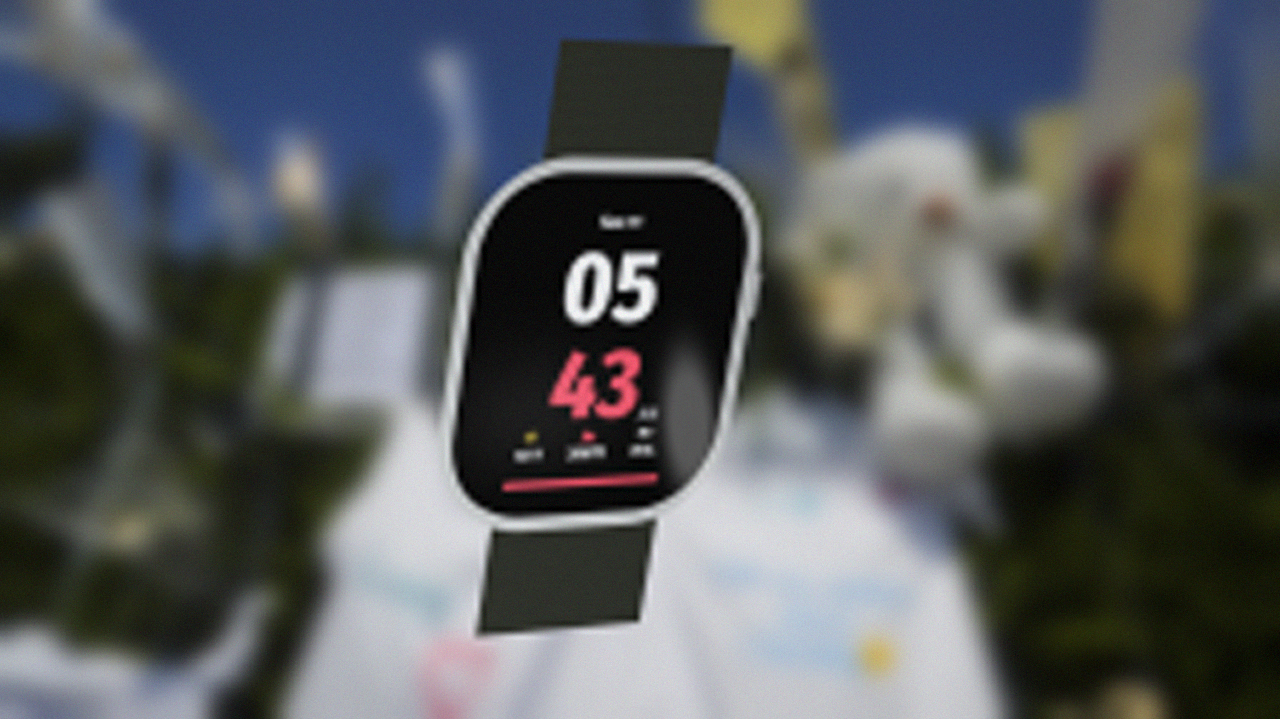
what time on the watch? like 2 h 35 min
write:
5 h 43 min
